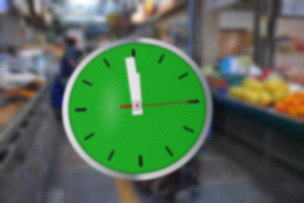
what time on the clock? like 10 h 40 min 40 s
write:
11 h 59 min 15 s
